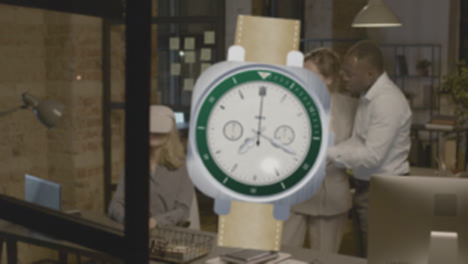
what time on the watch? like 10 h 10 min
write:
7 h 19 min
